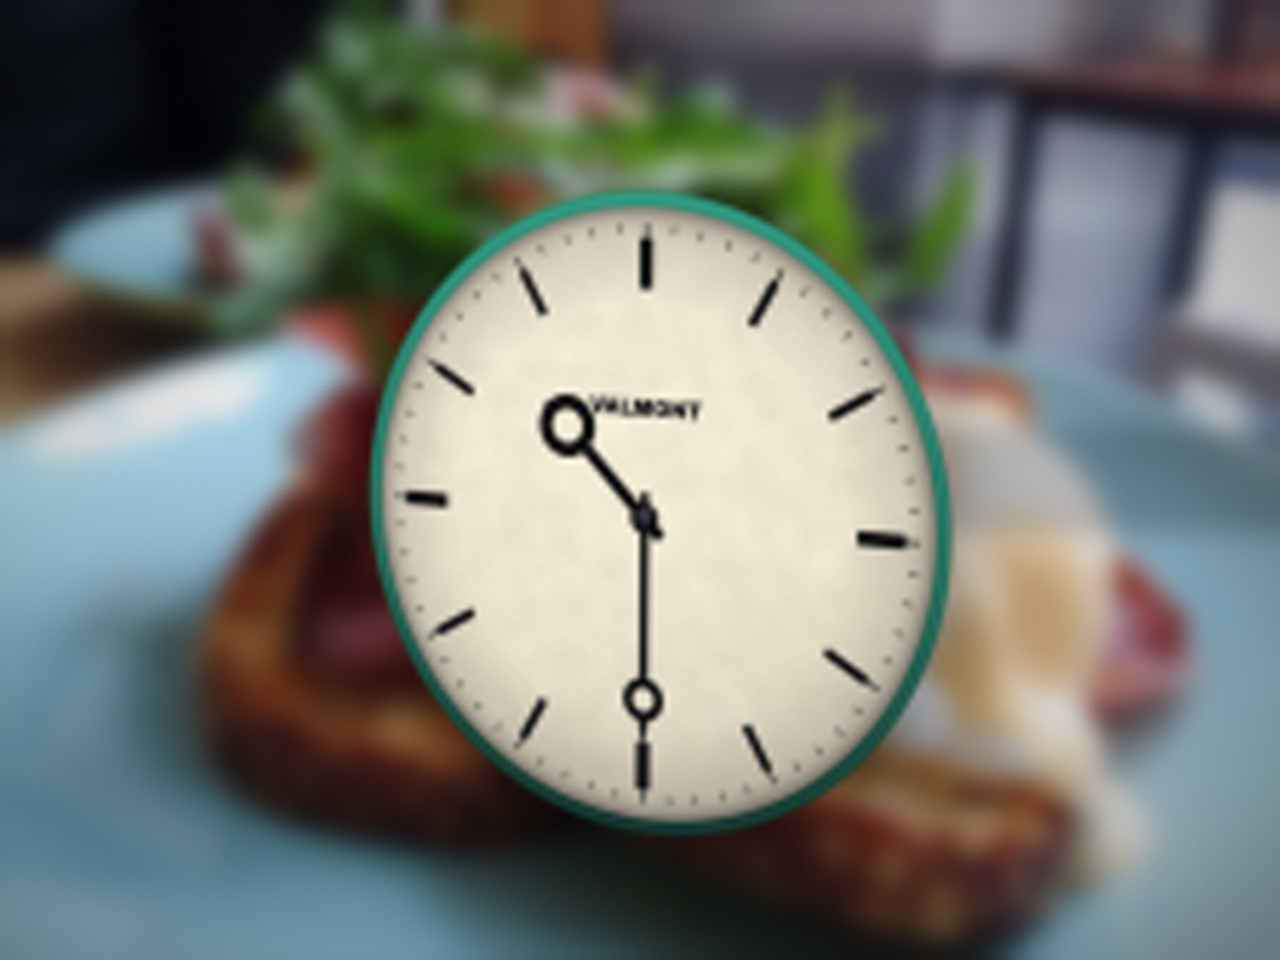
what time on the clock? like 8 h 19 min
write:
10 h 30 min
